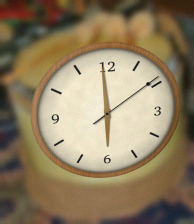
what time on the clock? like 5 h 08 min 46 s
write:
5 h 59 min 09 s
